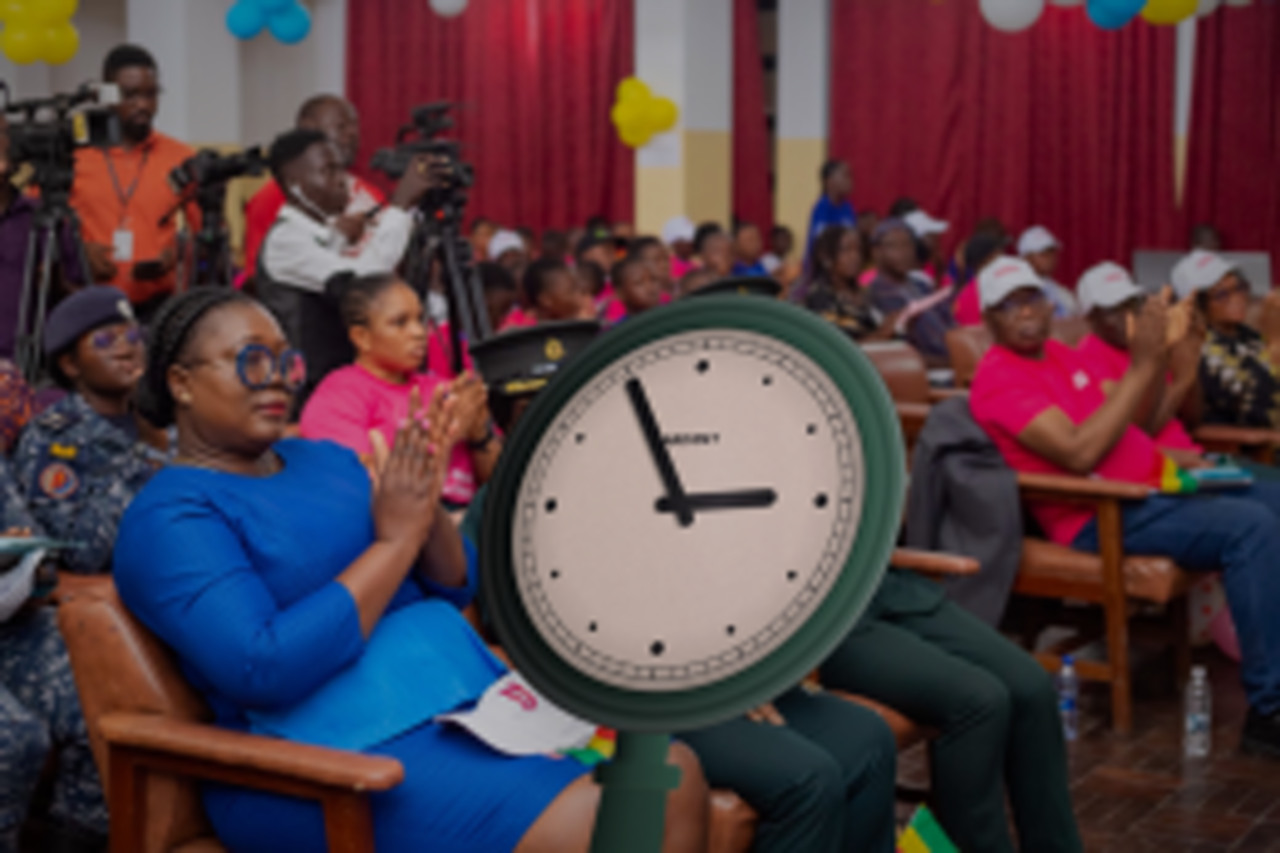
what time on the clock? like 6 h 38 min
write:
2 h 55 min
